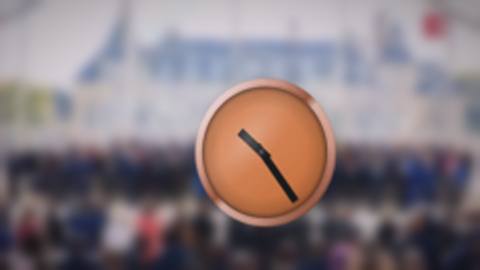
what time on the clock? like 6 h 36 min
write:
10 h 24 min
